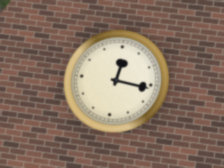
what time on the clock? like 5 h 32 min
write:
12 h 16 min
